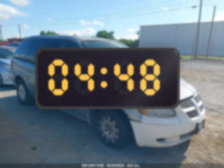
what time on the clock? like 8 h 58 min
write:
4 h 48 min
